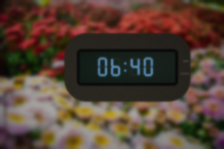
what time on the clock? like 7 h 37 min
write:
6 h 40 min
